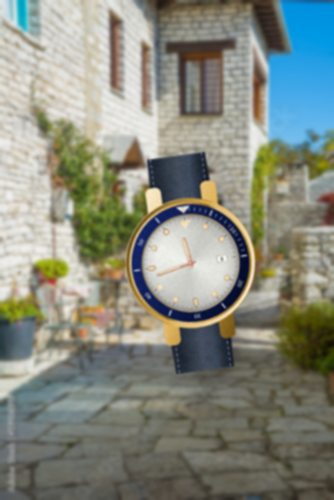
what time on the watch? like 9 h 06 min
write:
11 h 43 min
